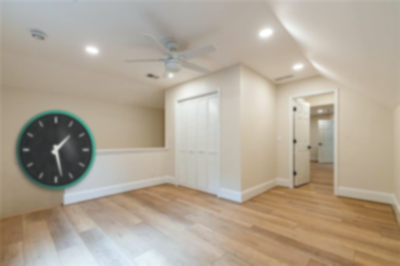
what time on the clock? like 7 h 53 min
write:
1 h 28 min
